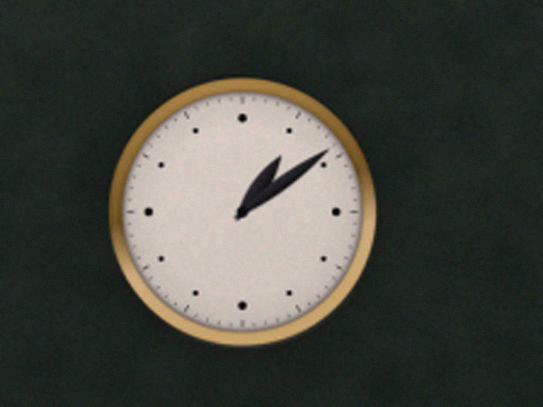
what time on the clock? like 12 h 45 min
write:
1 h 09 min
